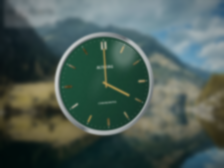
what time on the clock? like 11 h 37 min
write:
4 h 00 min
